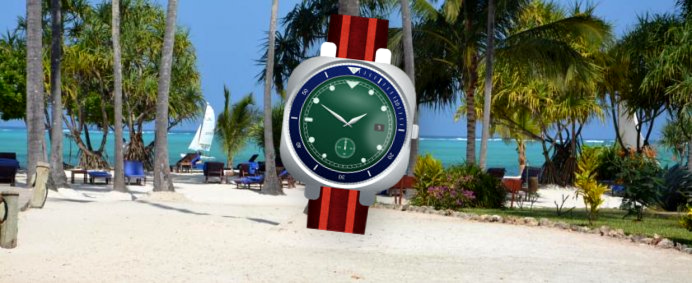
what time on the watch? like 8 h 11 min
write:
1 h 50 min
